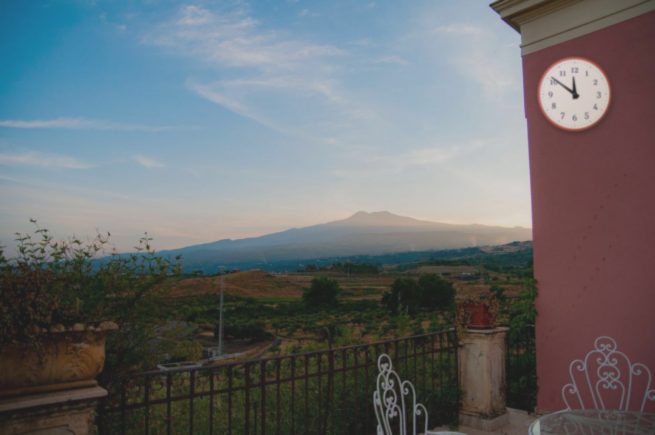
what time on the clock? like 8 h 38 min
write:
11 h 51 min
